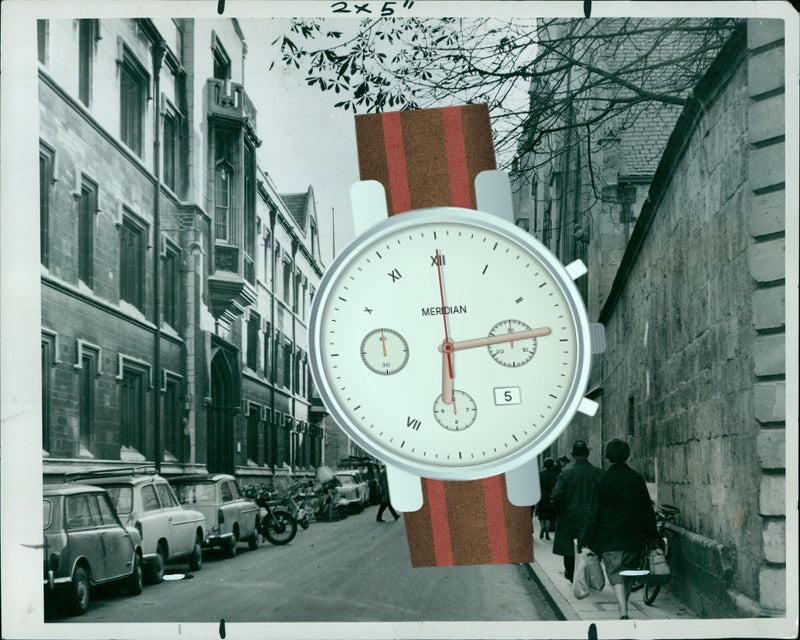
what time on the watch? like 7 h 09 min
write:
6 h 14 min
